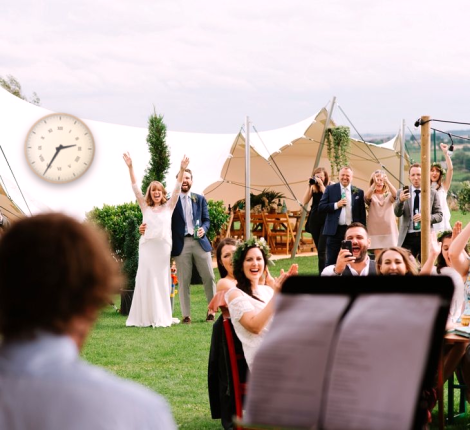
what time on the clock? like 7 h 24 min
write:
2 h 35 min
